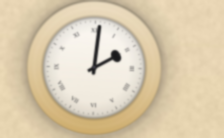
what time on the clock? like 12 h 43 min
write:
2 h 01 min
